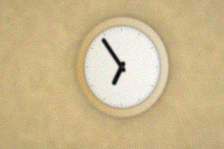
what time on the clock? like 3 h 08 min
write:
6 h 54 min
